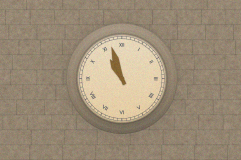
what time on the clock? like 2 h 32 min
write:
10 h 57 min
